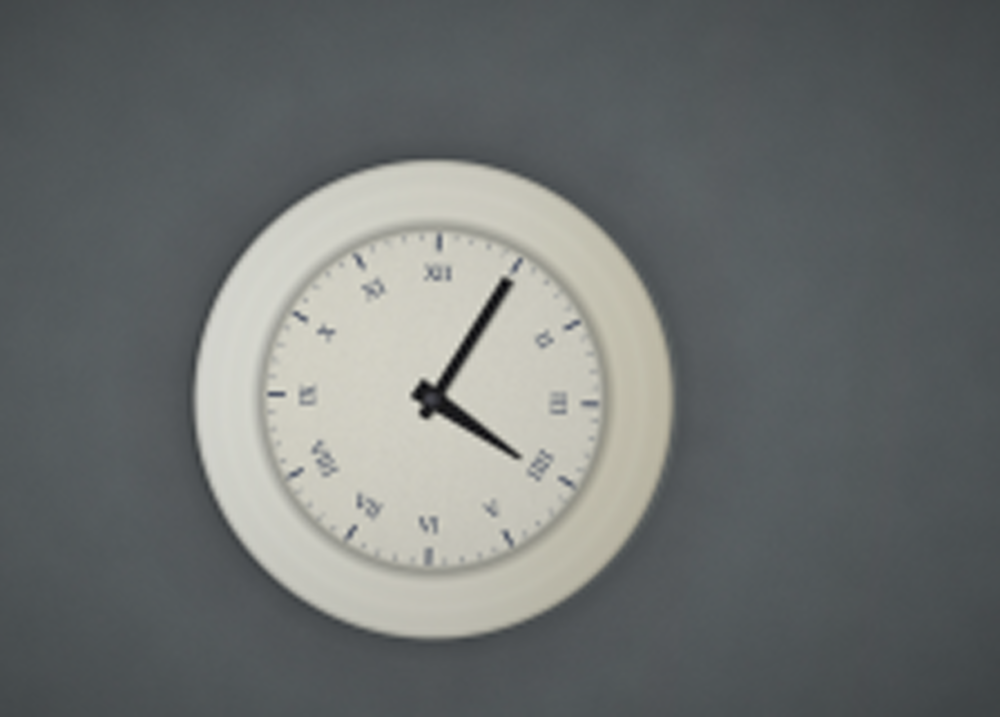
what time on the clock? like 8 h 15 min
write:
4 h 05 min
